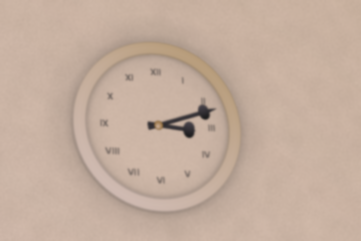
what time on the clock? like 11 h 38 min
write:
3 h 12 min
